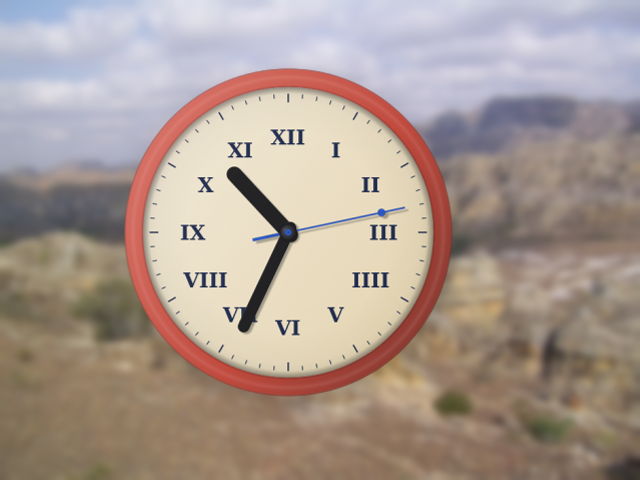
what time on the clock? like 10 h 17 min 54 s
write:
10 h 34 min 13 s
